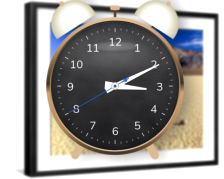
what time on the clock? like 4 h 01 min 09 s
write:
3 h 10 min 40 s
